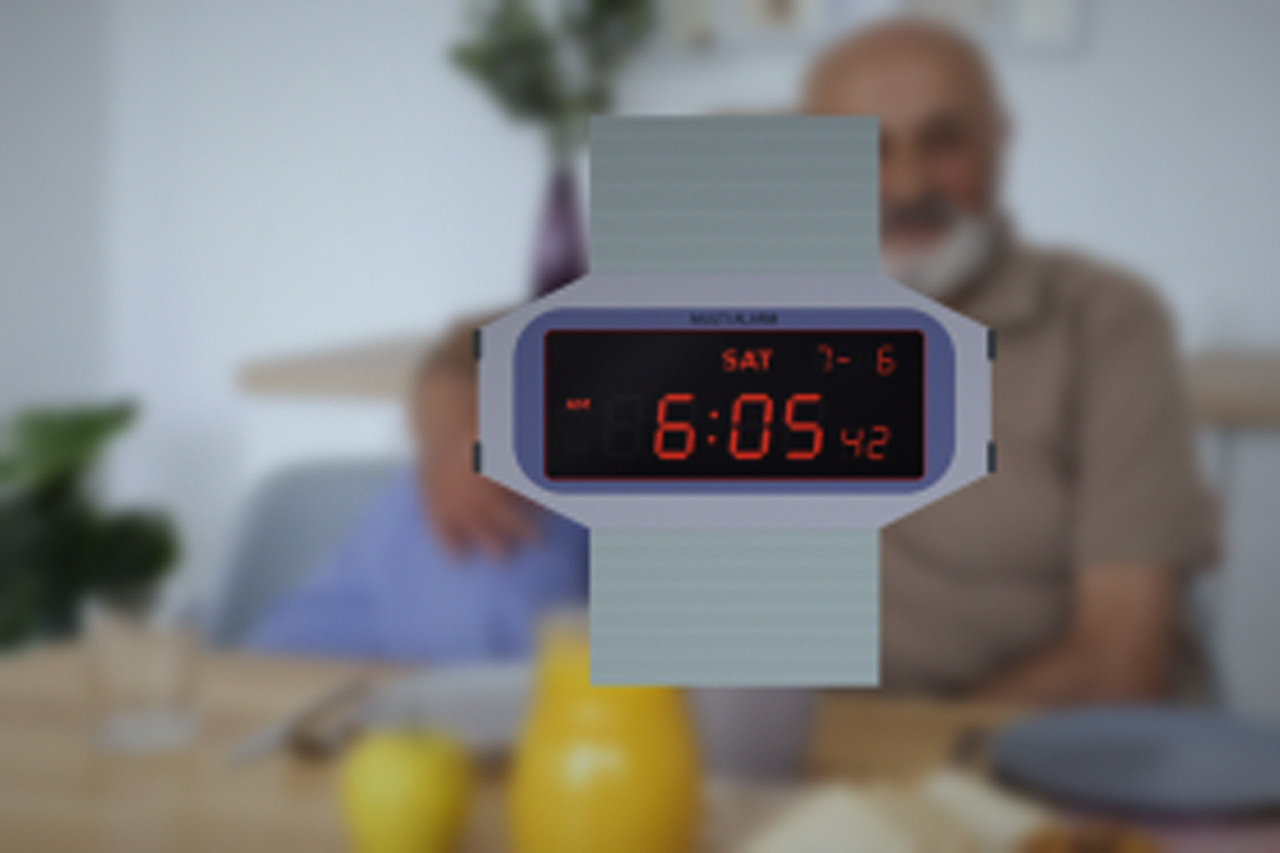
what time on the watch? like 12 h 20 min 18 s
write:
6 h 05 min 42 s
